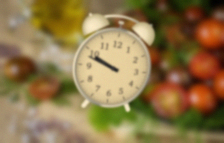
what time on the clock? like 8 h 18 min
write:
9 h 48 min
